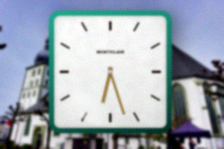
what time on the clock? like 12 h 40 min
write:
6 h 27 min
